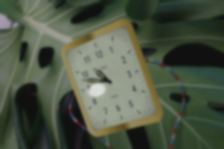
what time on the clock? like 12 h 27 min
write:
10 h 48 min
